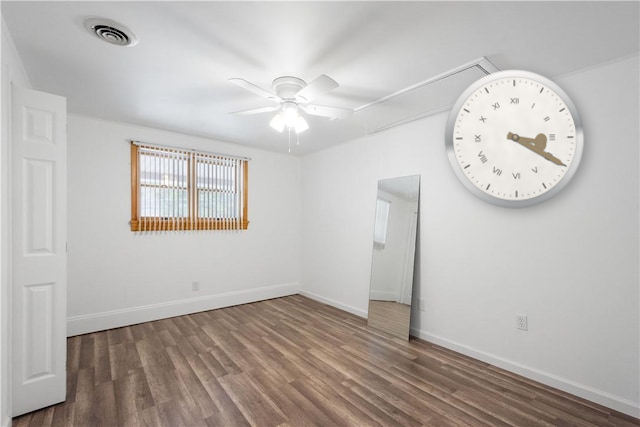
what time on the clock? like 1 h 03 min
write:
3 h 20 min
